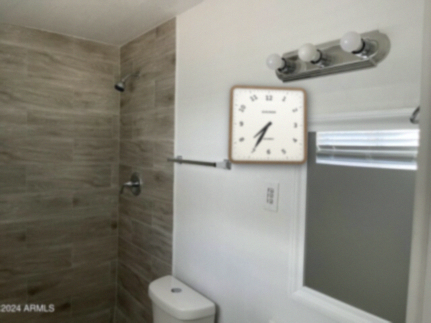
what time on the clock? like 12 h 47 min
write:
7 h 35 min
